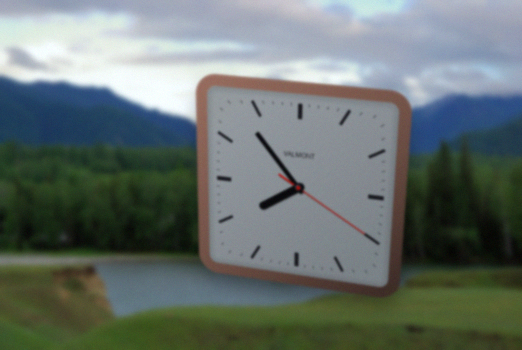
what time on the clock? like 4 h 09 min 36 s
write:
7 h 53 min 20 s
